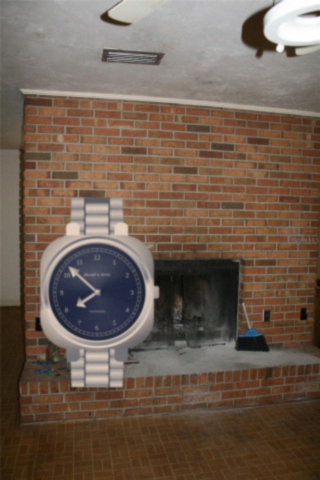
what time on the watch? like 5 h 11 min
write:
7 h 52 min
